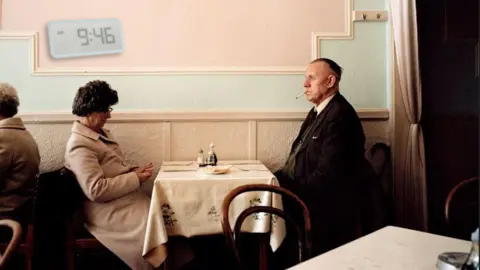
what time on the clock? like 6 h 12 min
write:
9 h 46 min
